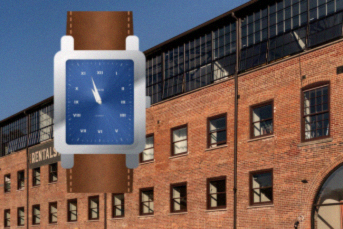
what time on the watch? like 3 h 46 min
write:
10 h 57 min
